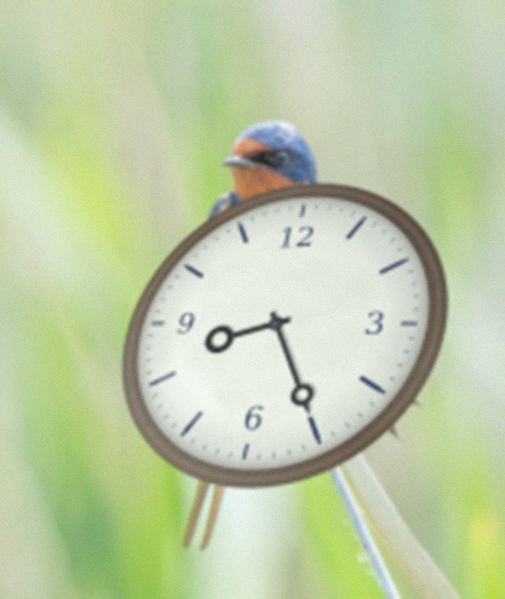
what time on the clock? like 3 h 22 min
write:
8 h 25 min
